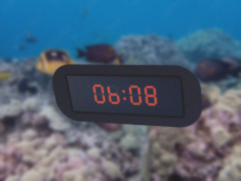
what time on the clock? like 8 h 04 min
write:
6 h 08 min
